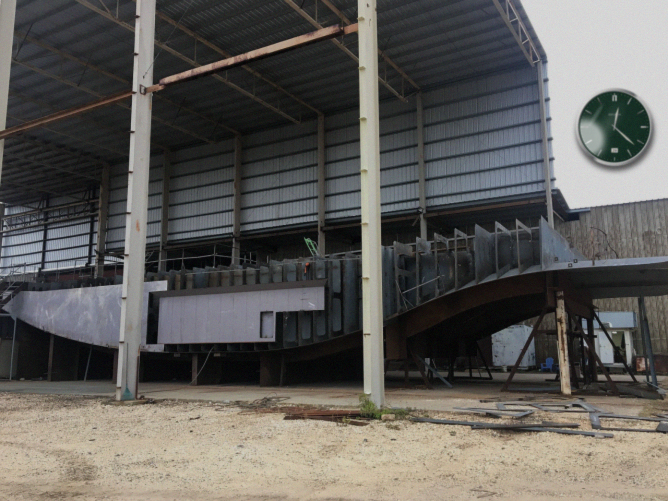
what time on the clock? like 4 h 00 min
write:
12 h 22 min
